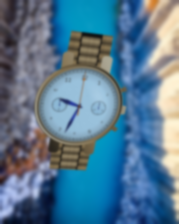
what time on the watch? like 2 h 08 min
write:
9 h 33 min
